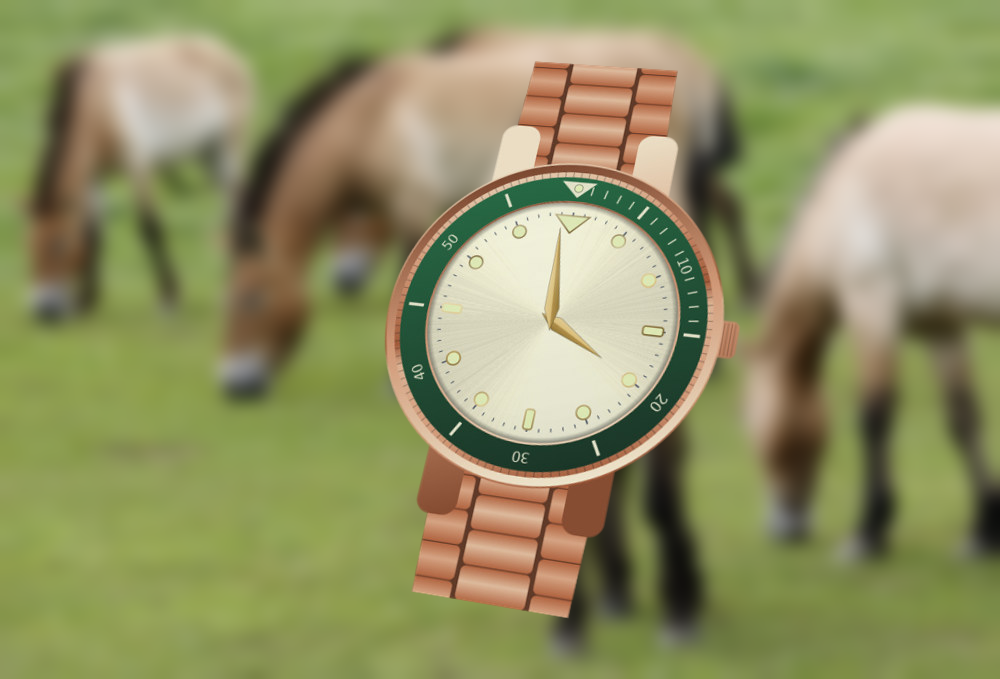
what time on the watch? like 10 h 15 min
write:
3 h 59 min
